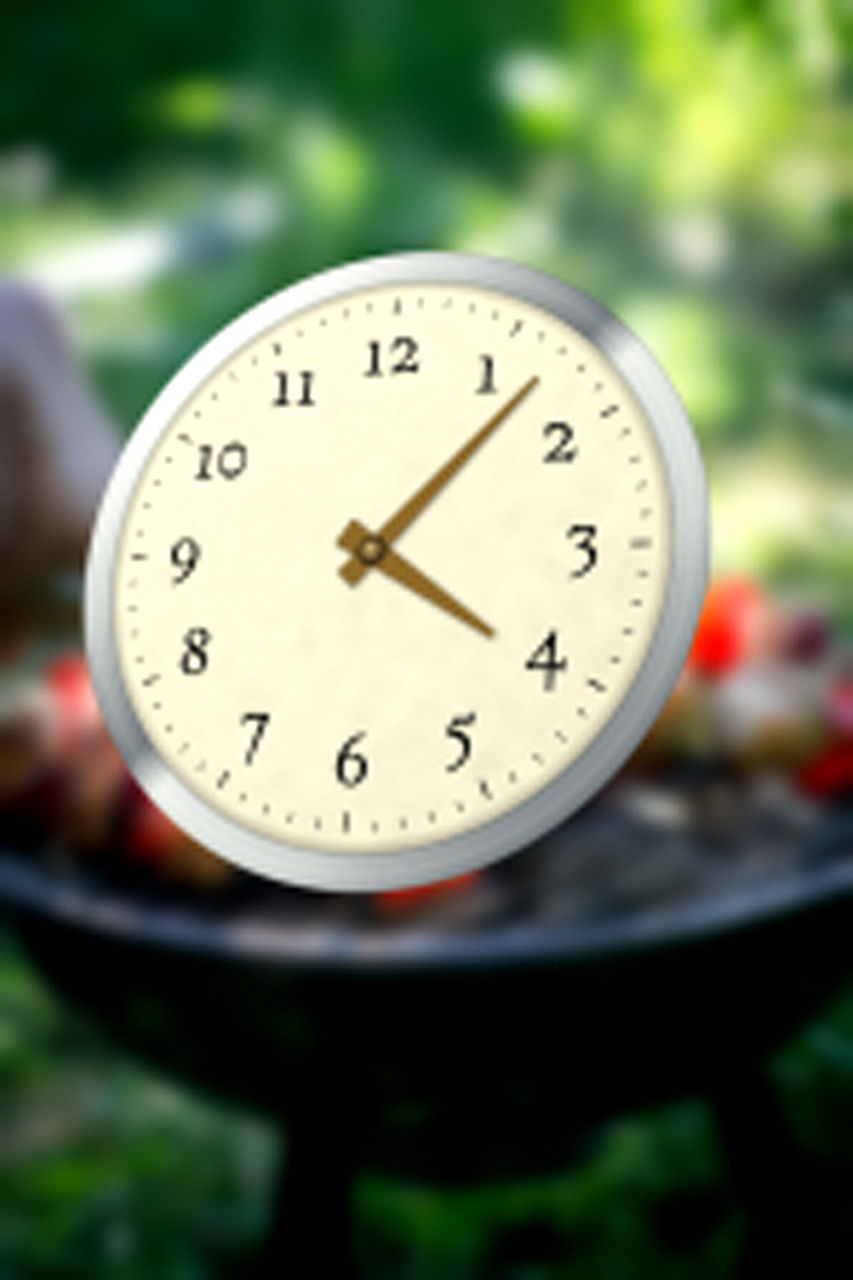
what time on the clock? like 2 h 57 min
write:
4 h 07 min
